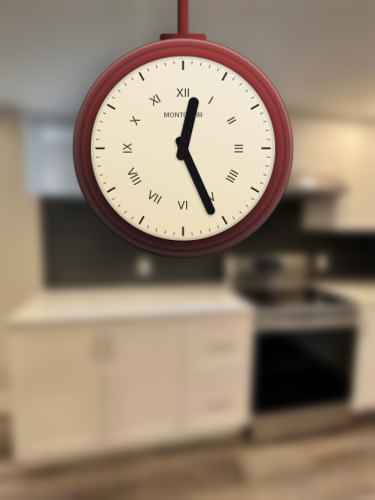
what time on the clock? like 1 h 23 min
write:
12 h 26 min
